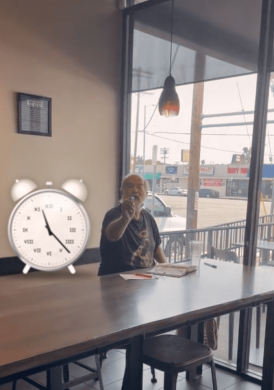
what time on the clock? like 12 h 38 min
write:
11 h 23 min
